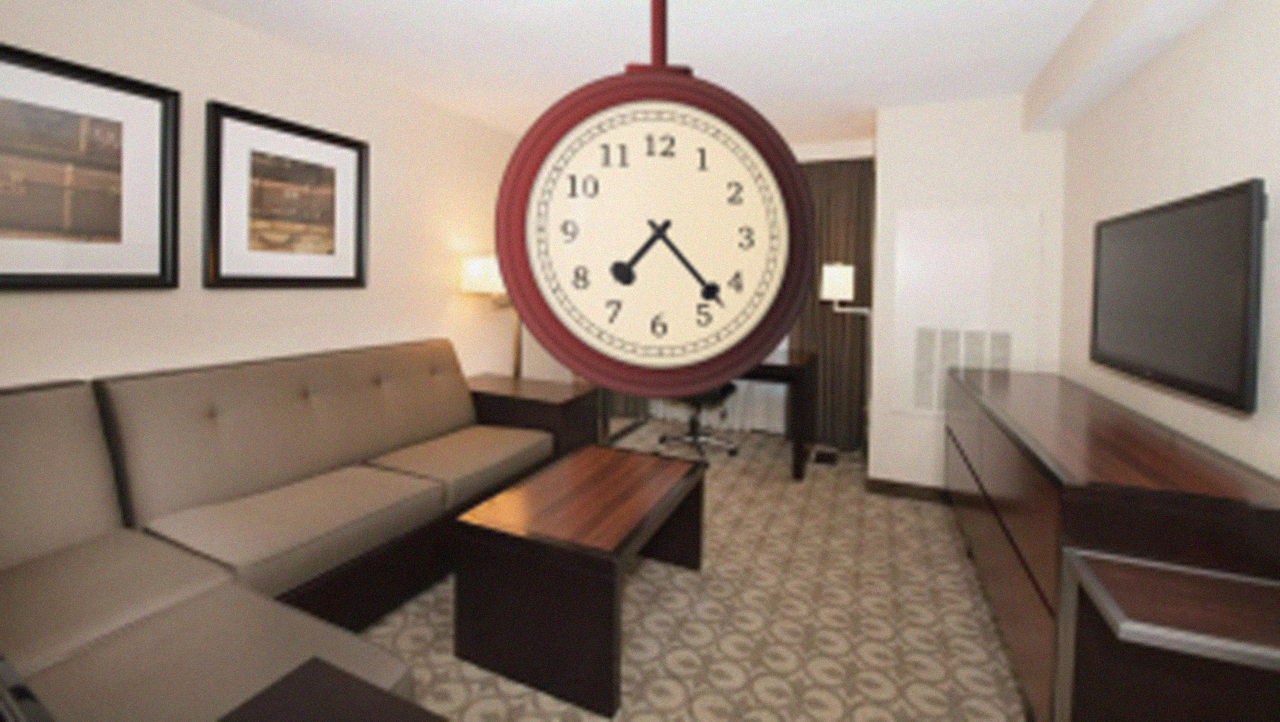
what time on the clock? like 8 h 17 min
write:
7 h 23 min
